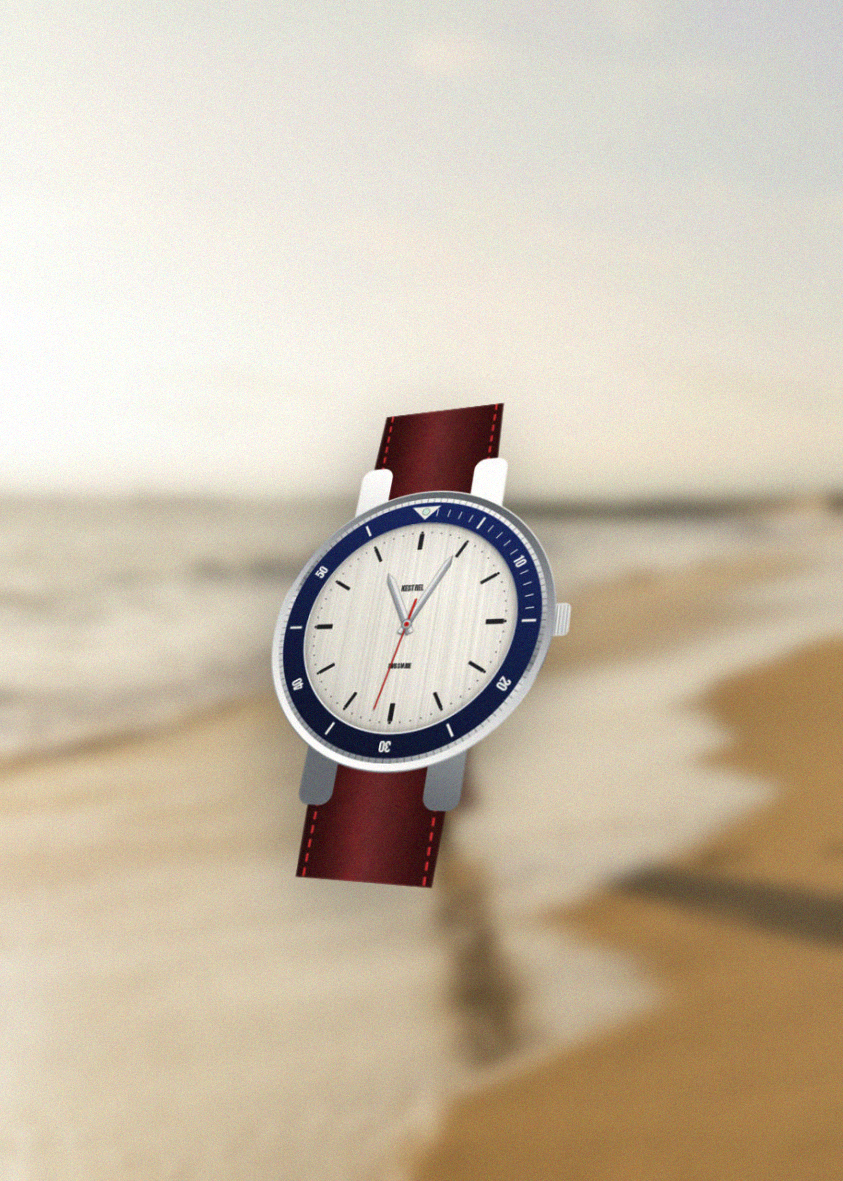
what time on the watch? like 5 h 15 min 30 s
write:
11 h 04 min 32 s
